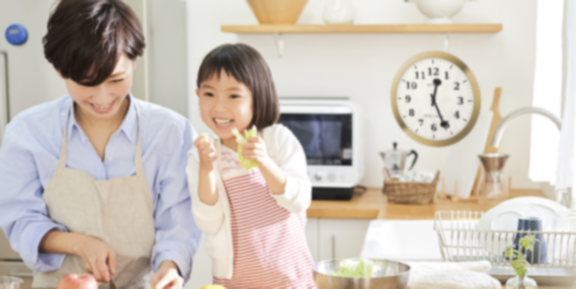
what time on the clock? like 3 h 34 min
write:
12 h 26 min
